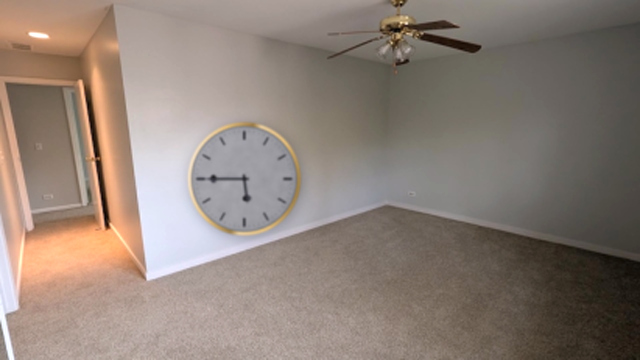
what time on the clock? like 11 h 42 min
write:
5 h 45 min
